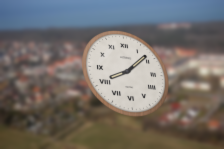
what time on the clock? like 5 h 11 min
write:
8 h 08 min
